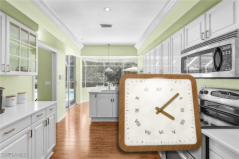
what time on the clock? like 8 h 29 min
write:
4 h 08 min
